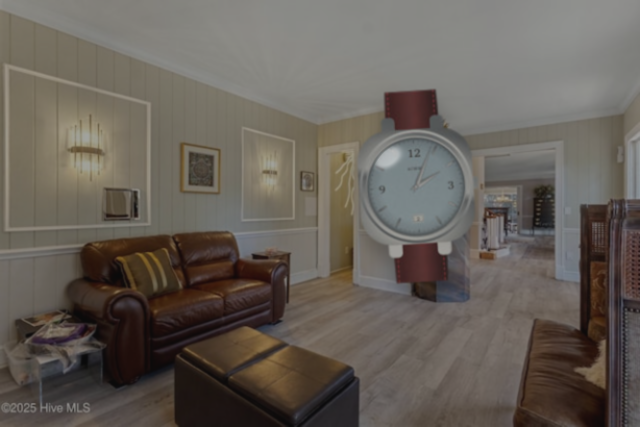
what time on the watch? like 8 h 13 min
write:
2 h 04 min
